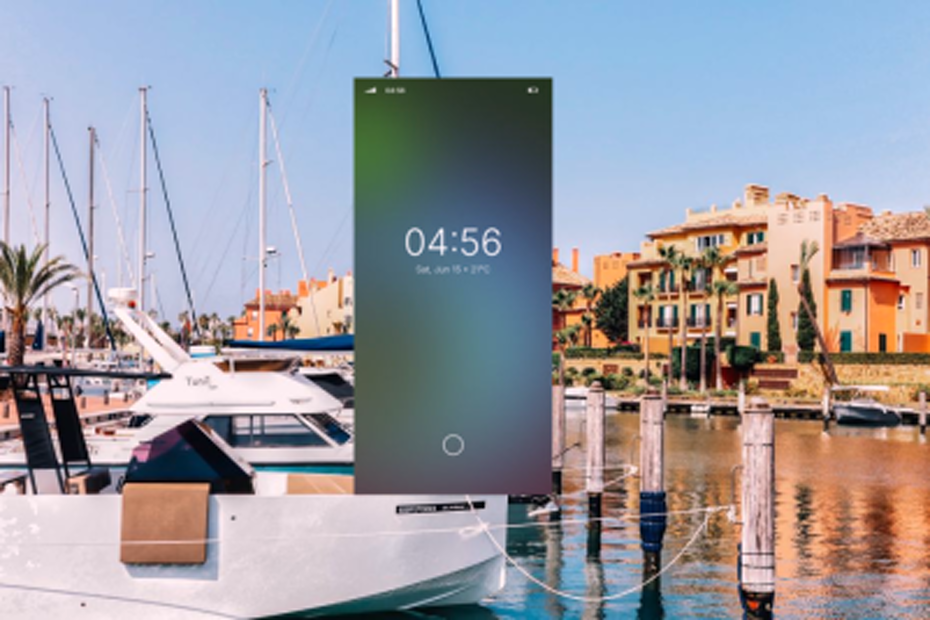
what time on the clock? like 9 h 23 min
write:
4 h 56 min
